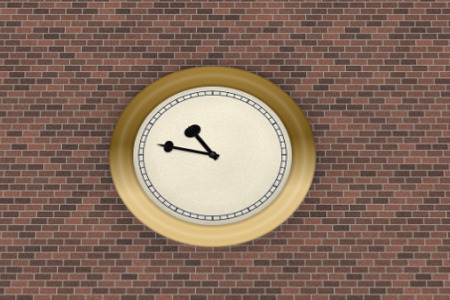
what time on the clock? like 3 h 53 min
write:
10 h 47 min
